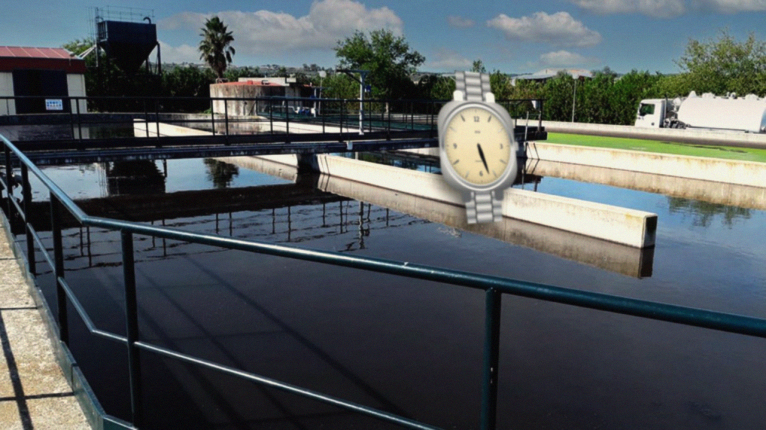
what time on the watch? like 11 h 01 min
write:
5 h 27 min
